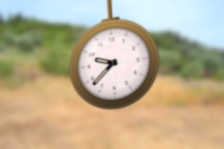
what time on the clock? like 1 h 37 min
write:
9 h 38 min
